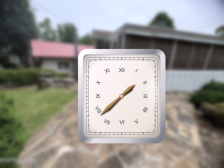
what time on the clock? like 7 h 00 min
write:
1 h 38 min
